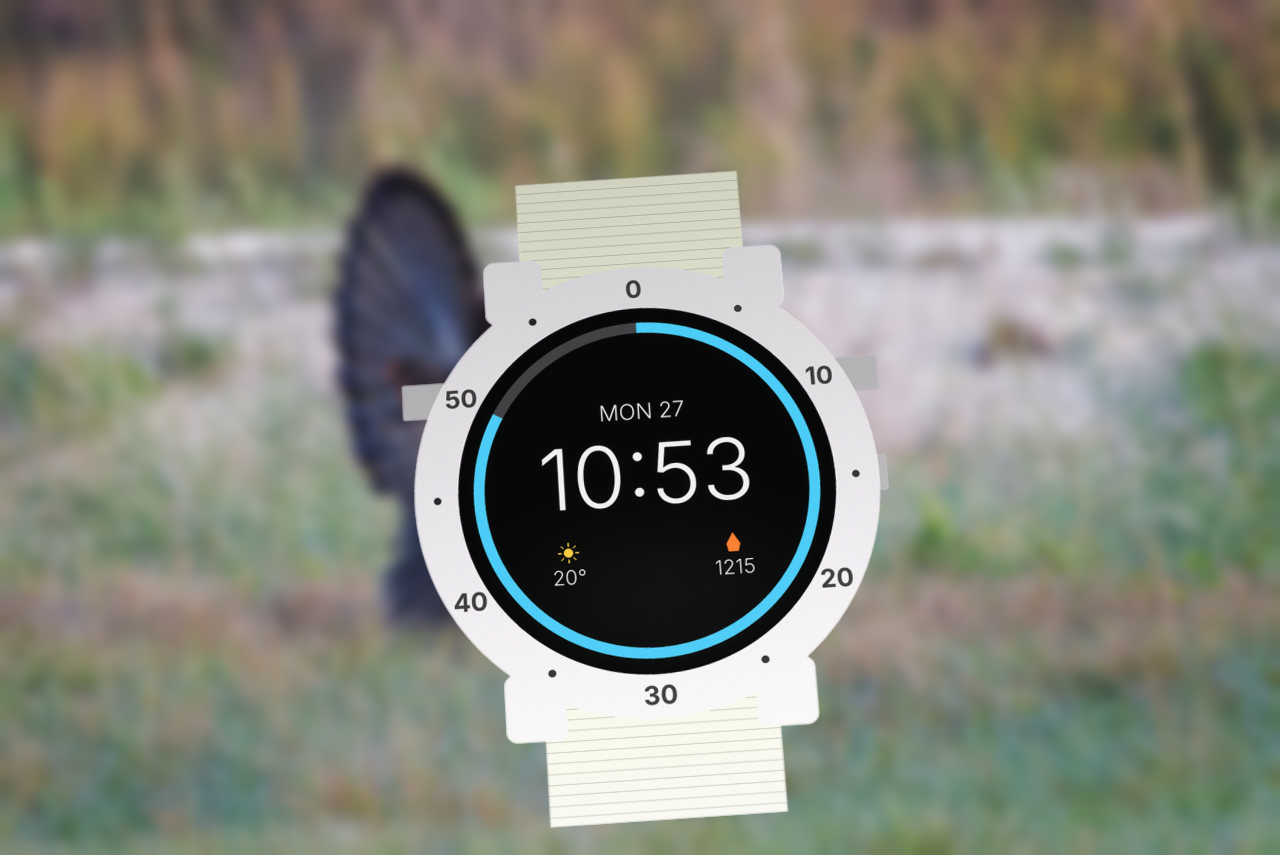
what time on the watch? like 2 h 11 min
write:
10 h 53 min
